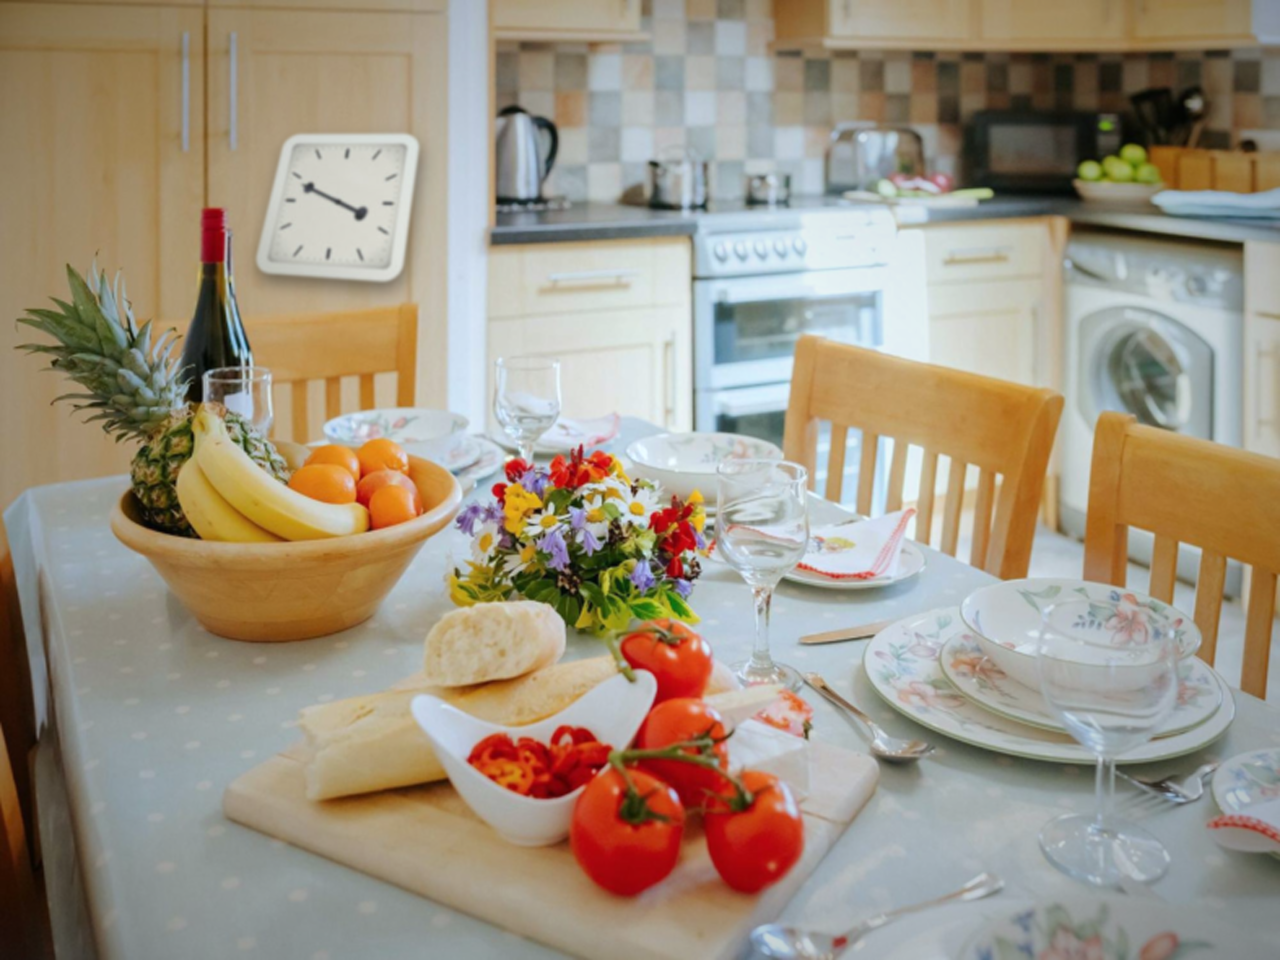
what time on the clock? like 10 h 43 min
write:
3 h 49 min
